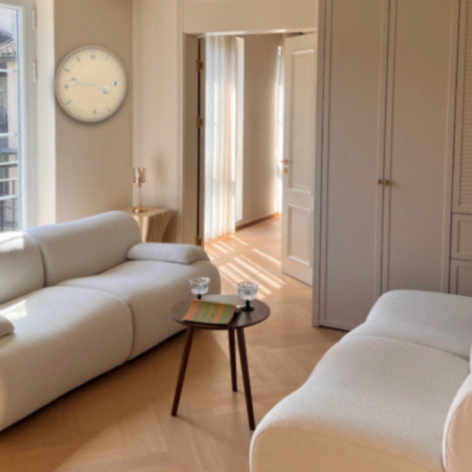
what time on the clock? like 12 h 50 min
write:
3 h 47 min
